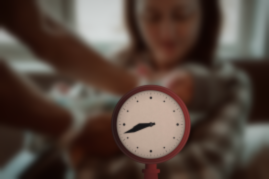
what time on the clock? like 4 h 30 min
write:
8 h 42 min
